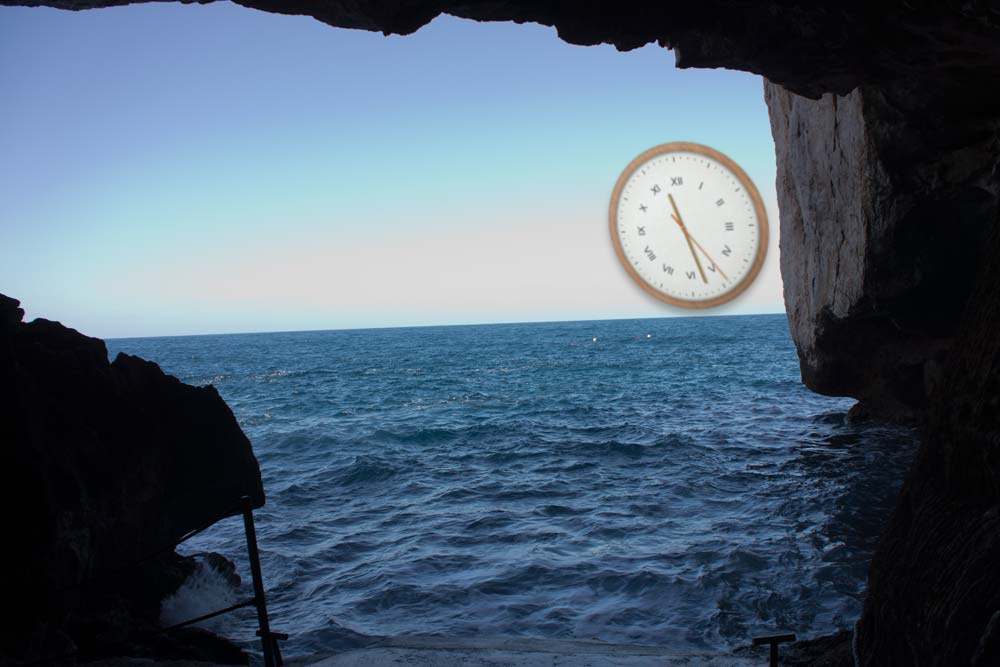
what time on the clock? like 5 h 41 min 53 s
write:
11 h 27 min 24 s
